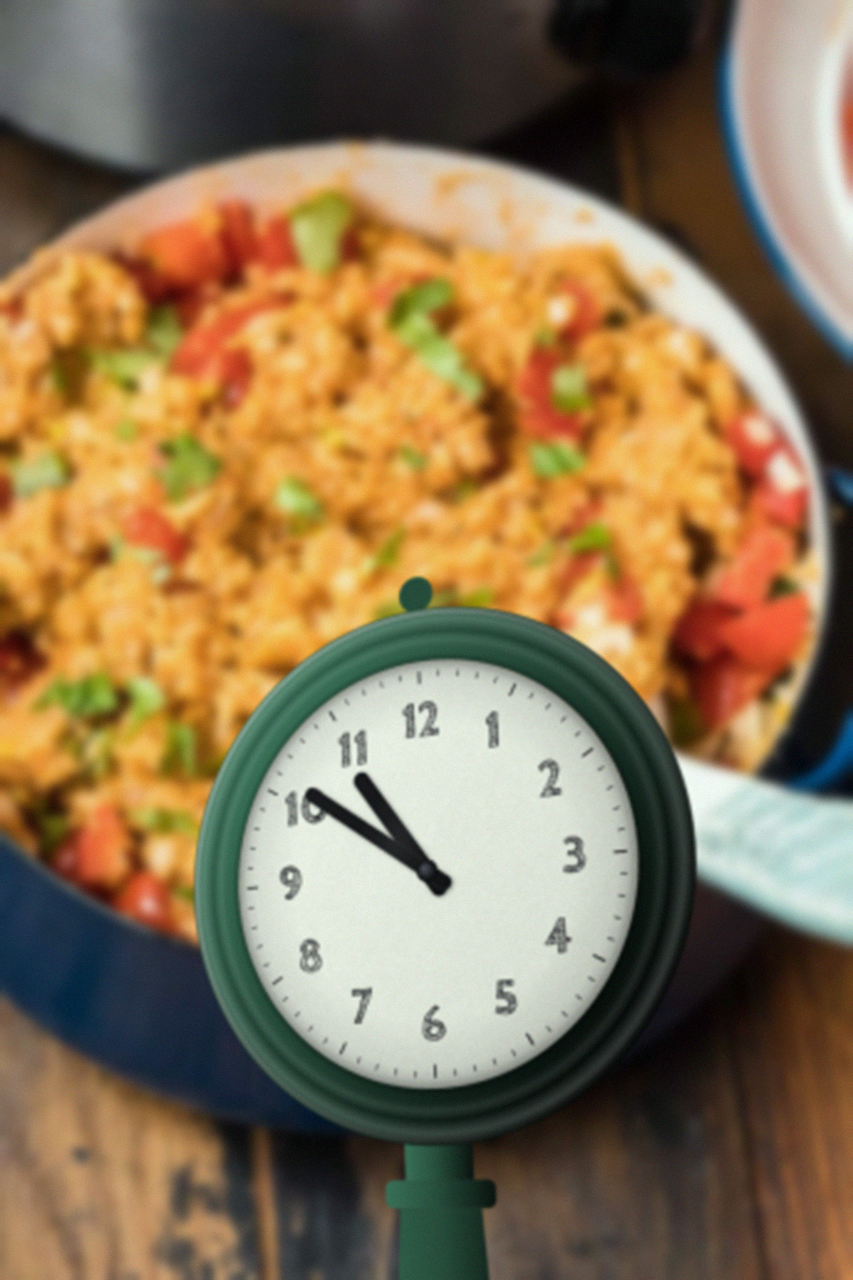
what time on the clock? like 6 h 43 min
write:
10 h 51 min
